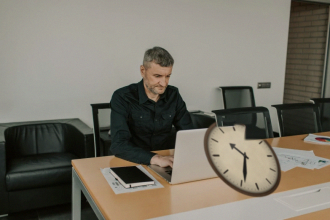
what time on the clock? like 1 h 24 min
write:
10 h 34 min
